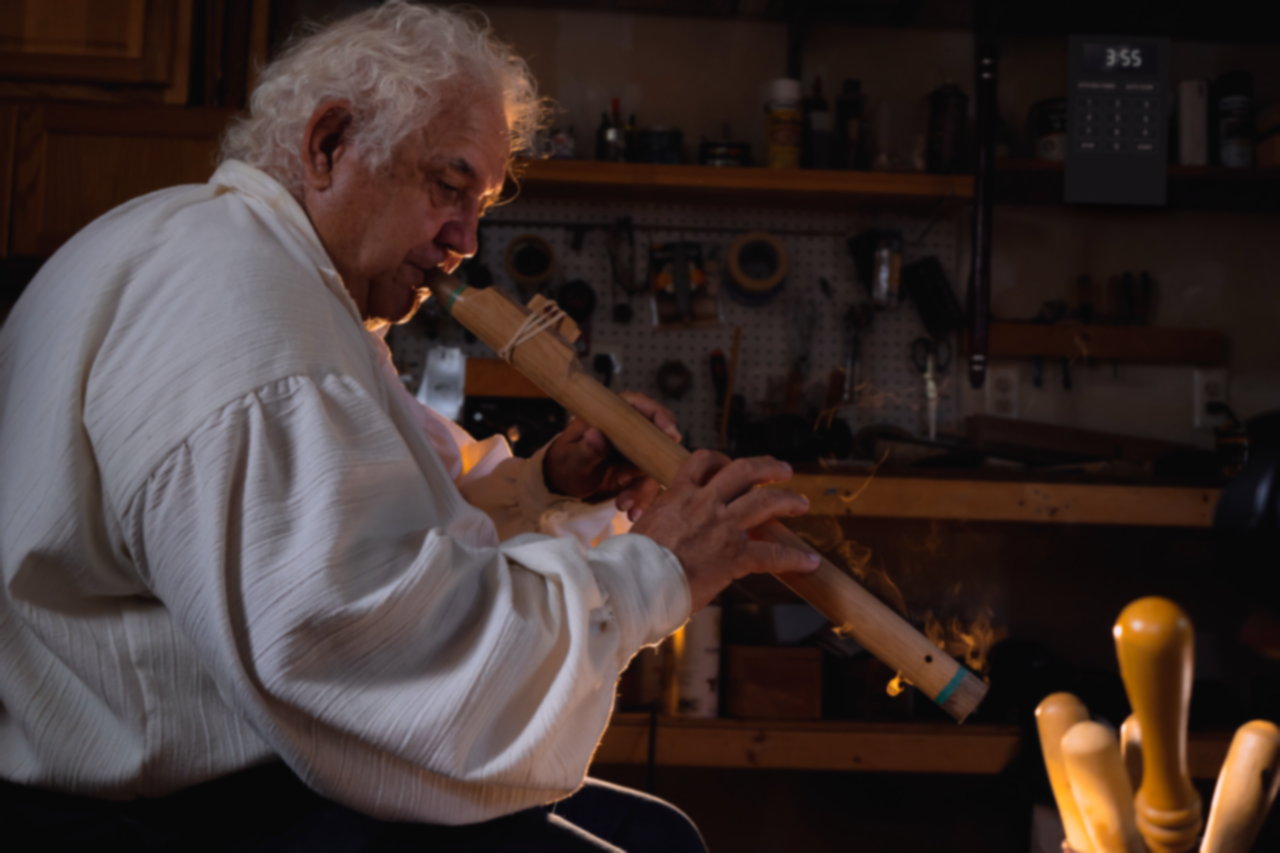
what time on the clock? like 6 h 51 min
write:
3 h 55 min
